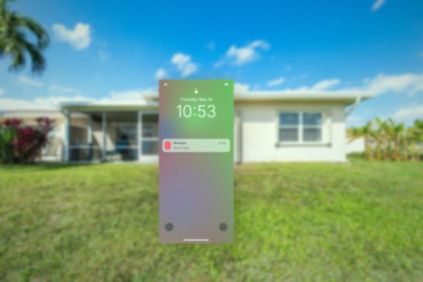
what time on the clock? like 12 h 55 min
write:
10 h 53 min
